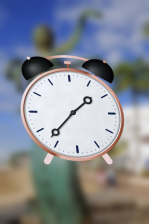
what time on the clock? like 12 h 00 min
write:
1 h 37 min
